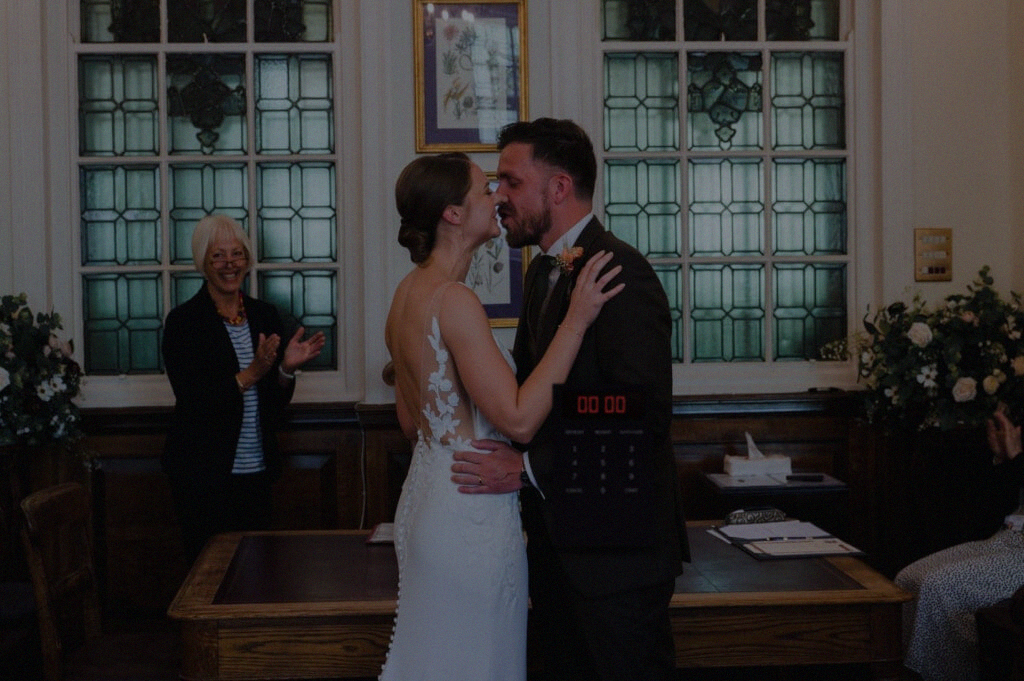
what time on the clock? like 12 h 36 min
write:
0 h 00 min
